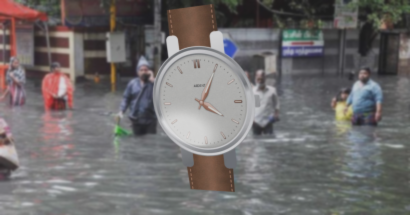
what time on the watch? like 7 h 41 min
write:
4 h 05 min
